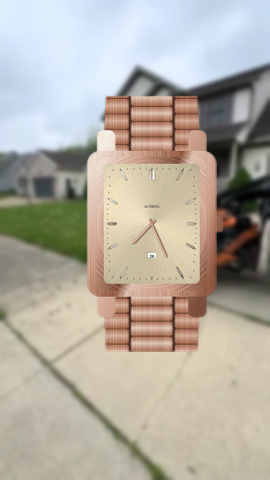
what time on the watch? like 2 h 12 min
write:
7 h 26 min
